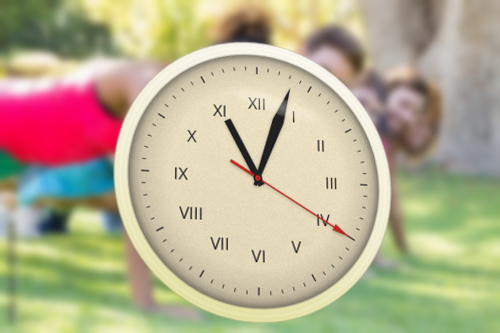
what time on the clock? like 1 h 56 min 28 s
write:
11 h 03 min 20 s
